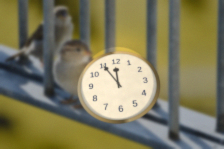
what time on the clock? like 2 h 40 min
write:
11 h 55 min
